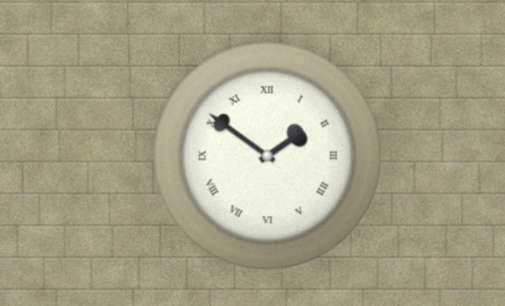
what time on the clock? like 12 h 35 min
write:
1 h 51 min
